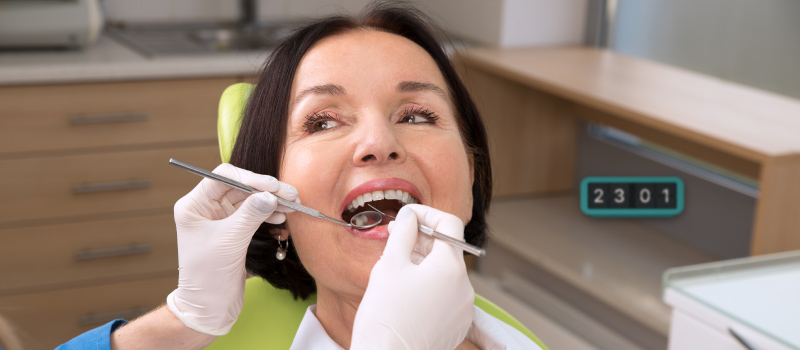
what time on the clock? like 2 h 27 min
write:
23 h 01 min
